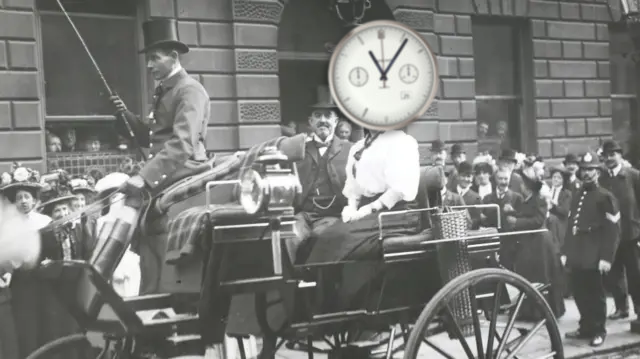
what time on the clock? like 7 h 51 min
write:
11 h 06 min
